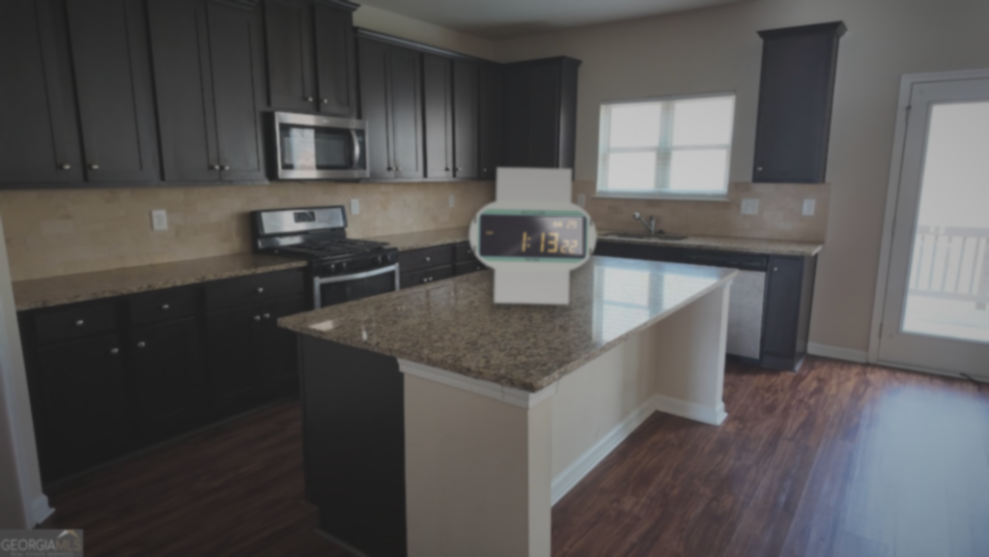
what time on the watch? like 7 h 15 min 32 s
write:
1 h 13 min 22 s
